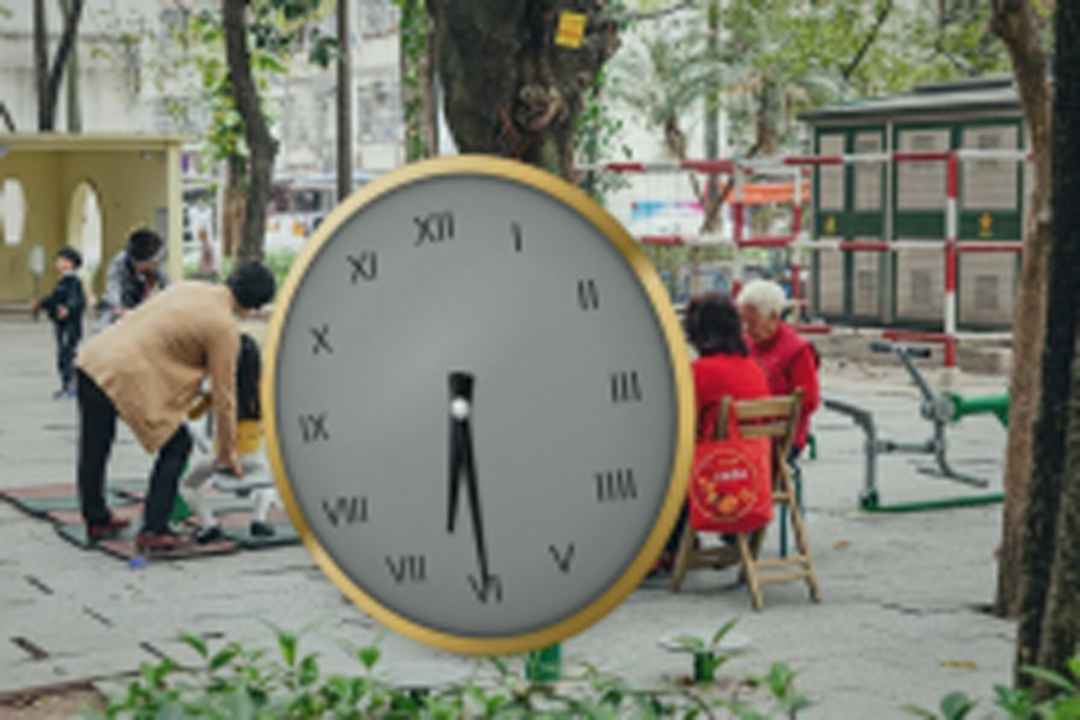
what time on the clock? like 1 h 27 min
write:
6 h 30 min
